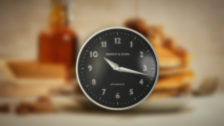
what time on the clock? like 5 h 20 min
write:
10 h 17 min
